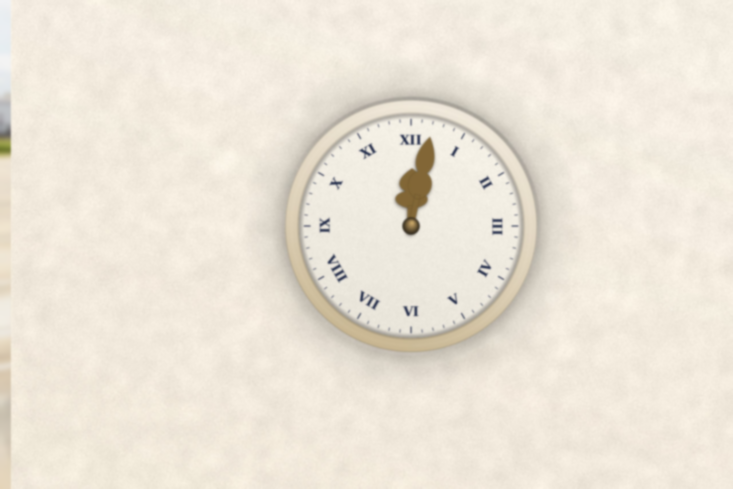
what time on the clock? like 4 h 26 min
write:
12 h 02 min
